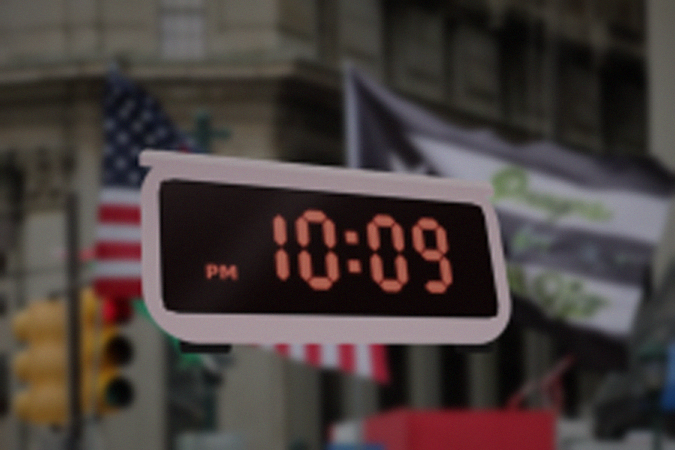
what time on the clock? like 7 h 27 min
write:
10 h 09 min
